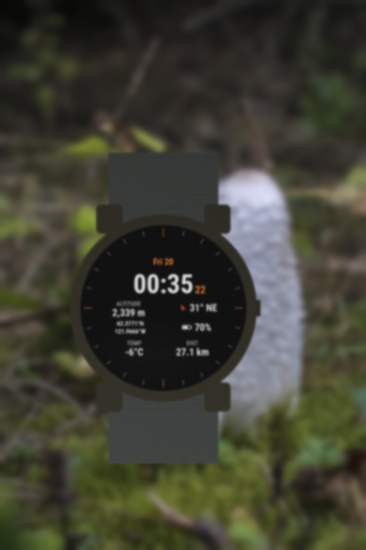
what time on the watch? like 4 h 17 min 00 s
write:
0 h 35 min 22 s
